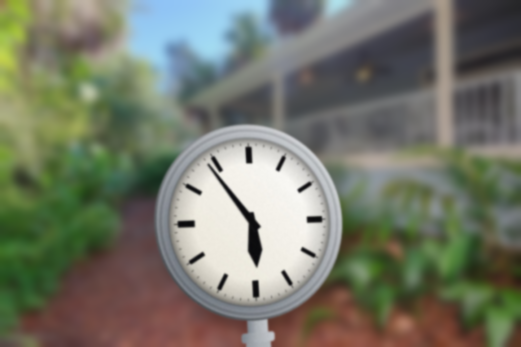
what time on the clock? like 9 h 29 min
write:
5 h 54 min
